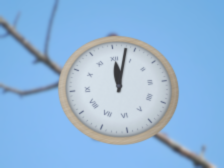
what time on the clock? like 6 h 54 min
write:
12 h 03 min
